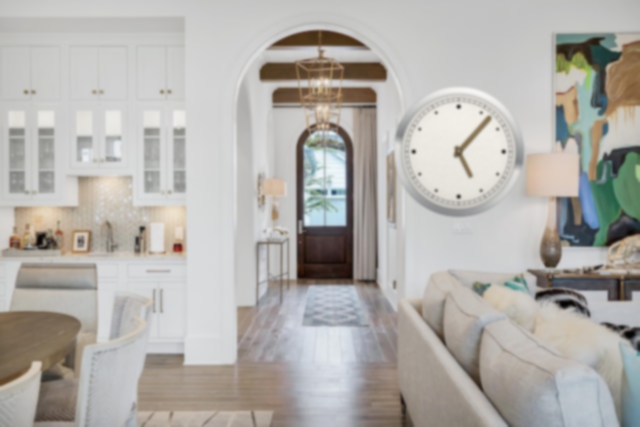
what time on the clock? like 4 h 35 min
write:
5 h 07 min
